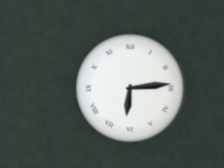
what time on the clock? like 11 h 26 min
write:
6 h 14 min
